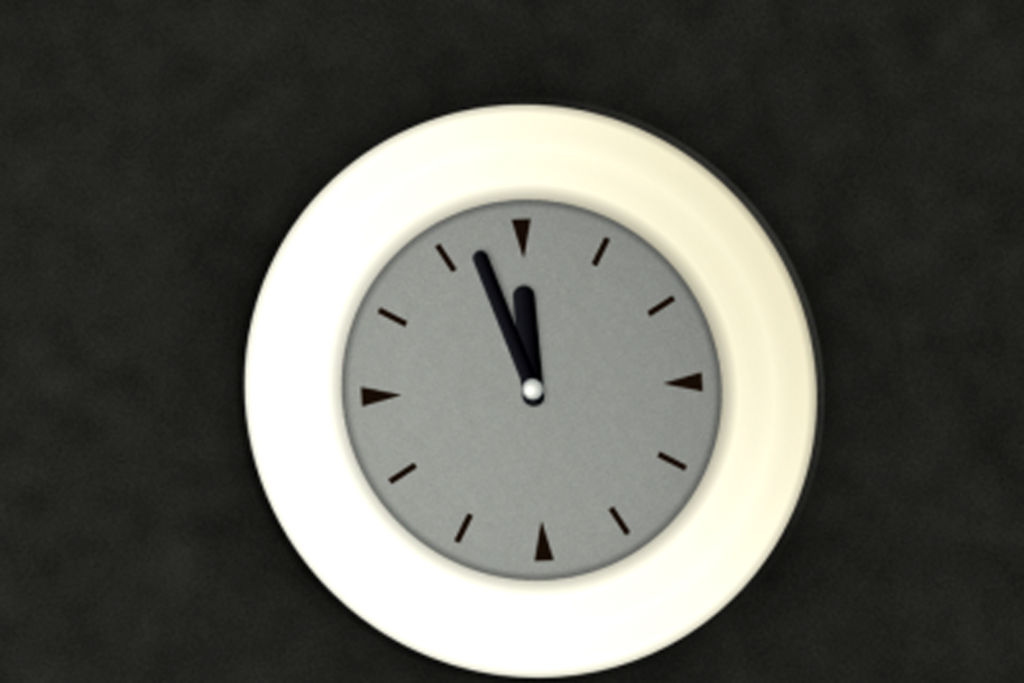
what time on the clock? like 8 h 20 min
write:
11 h 57 min
